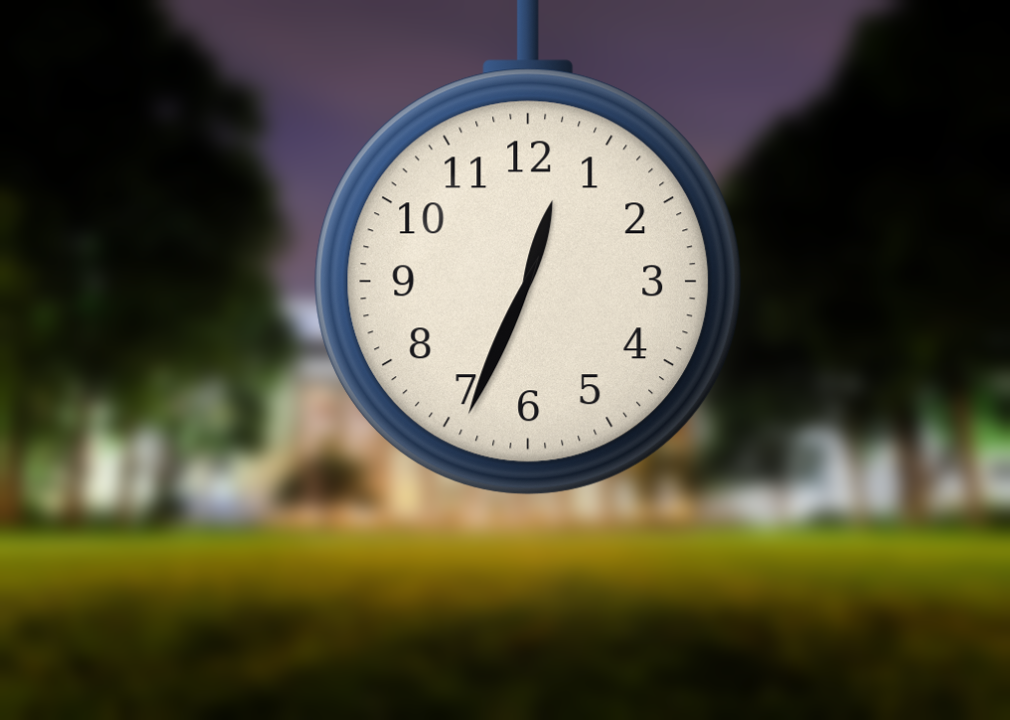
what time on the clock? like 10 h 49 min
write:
12 h 34 min
